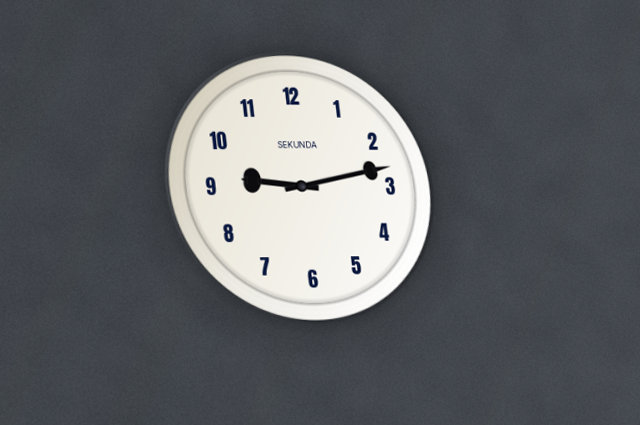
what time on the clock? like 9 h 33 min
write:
9 h 13 min
